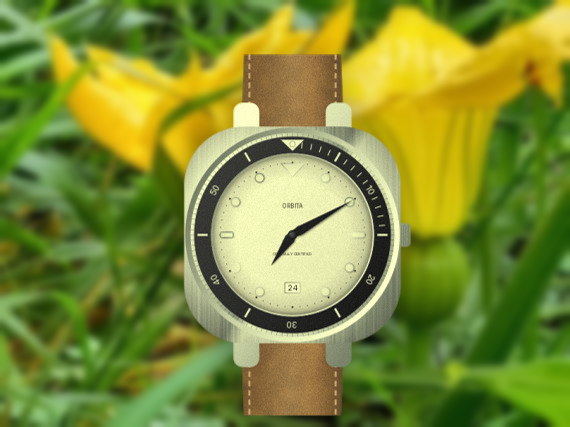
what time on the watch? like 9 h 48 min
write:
7 h 10 min
